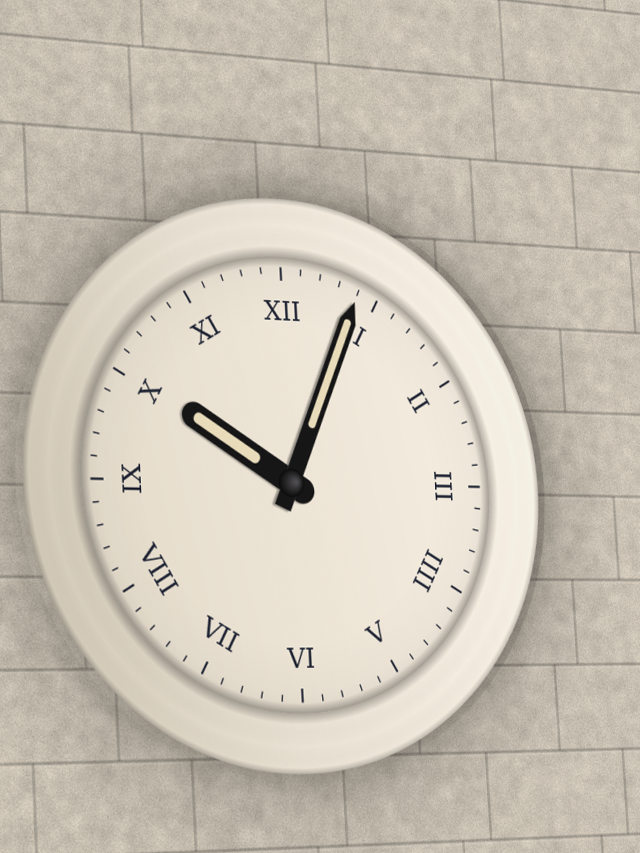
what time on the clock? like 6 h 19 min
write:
10 h 04 min
